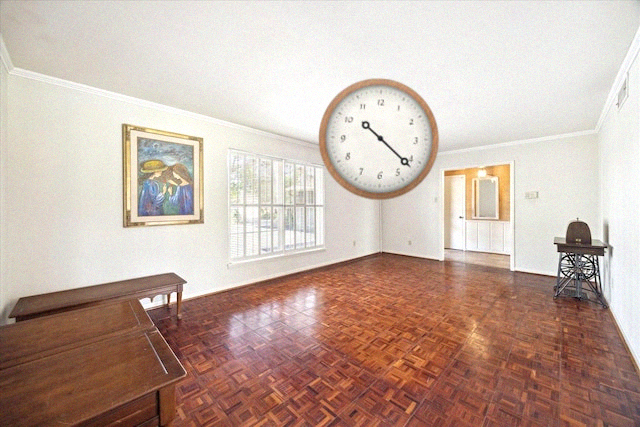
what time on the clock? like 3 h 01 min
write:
10 h 22 min
